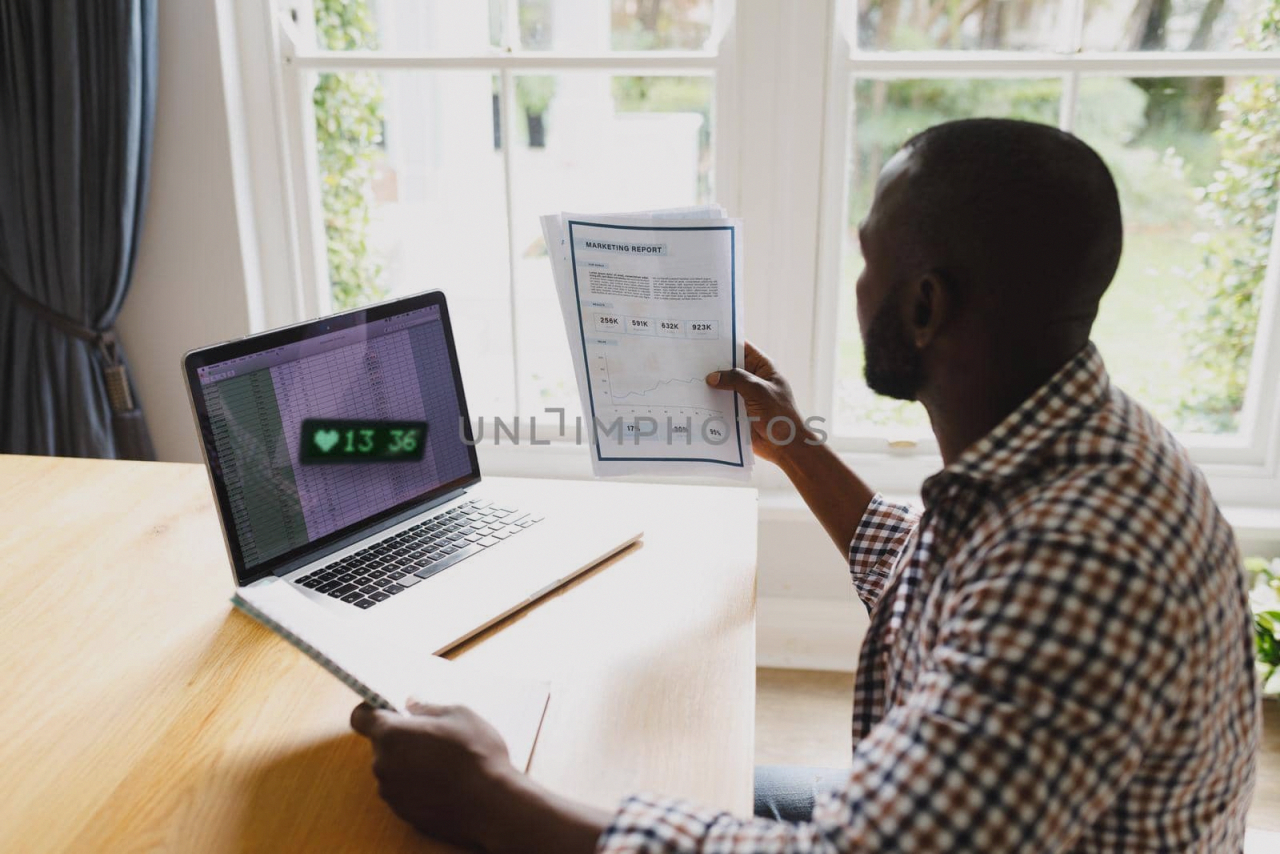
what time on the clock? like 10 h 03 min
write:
13 h 36 min
